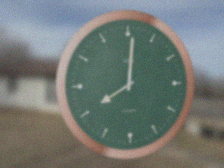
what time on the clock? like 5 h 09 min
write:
8 h 01 min
